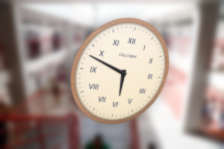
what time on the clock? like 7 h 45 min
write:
5 h 48 min
